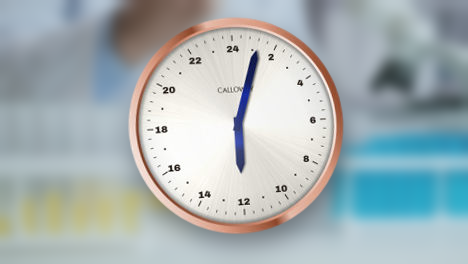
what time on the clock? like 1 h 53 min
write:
12 h 03 min
